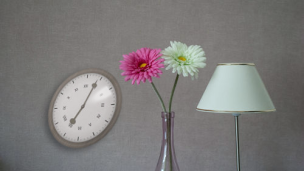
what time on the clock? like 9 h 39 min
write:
7 h 04 min
